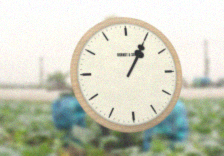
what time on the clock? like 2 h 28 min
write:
1 h 05 min
